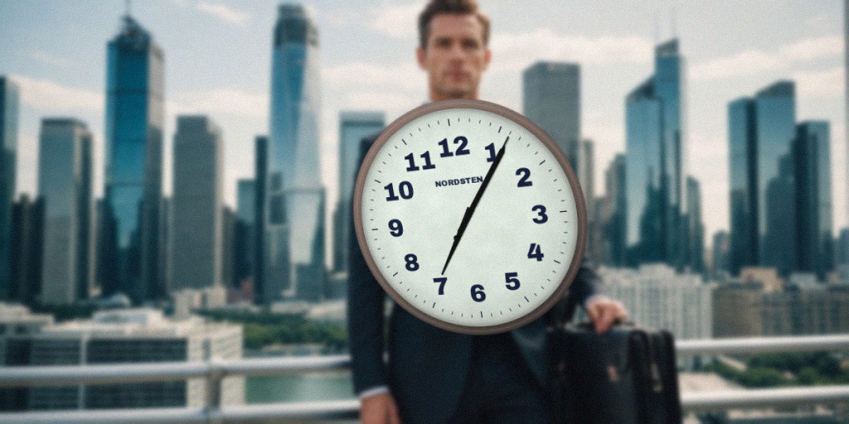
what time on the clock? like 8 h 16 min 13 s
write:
7 h 06 min 06 s
